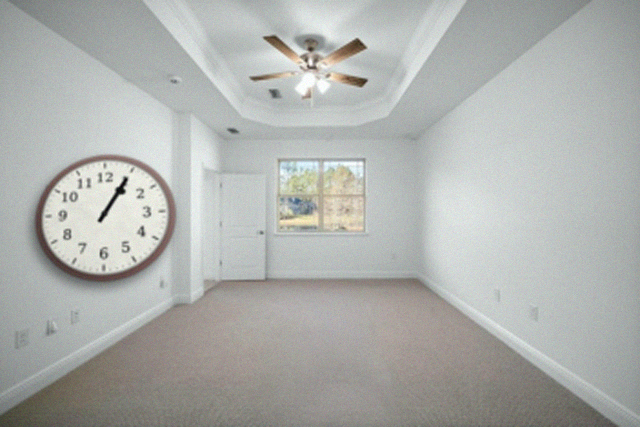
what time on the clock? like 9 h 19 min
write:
1 h 05 min
